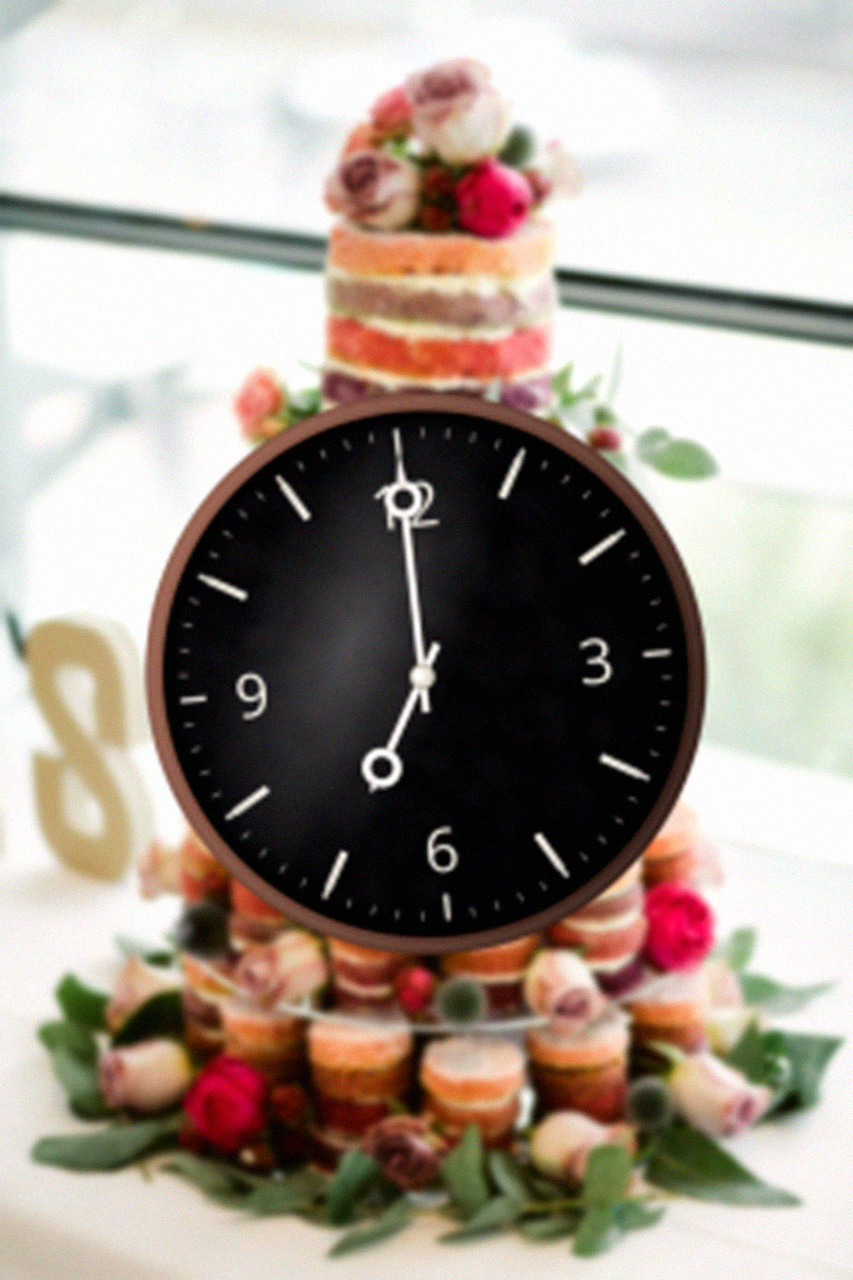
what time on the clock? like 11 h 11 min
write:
7 h 00 min
